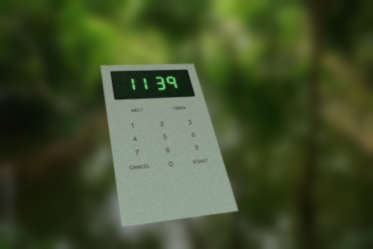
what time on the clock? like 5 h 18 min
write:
11 h 39 min
